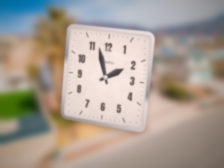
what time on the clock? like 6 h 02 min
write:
1 h 57 min
